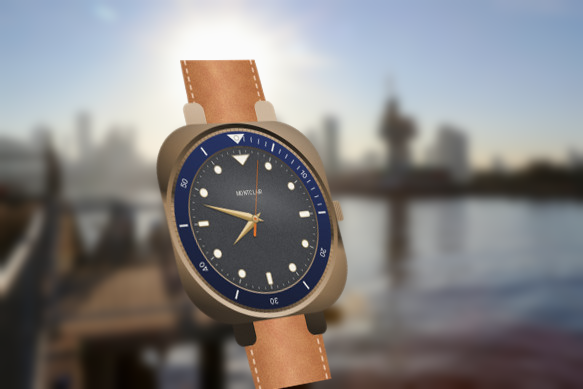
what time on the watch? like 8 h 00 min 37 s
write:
7 h 48 min 03 s
